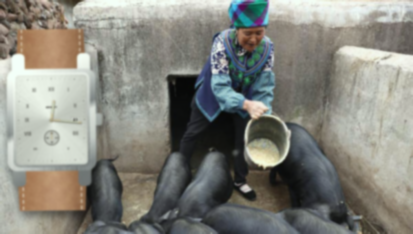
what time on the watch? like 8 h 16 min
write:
12 h 16 min
